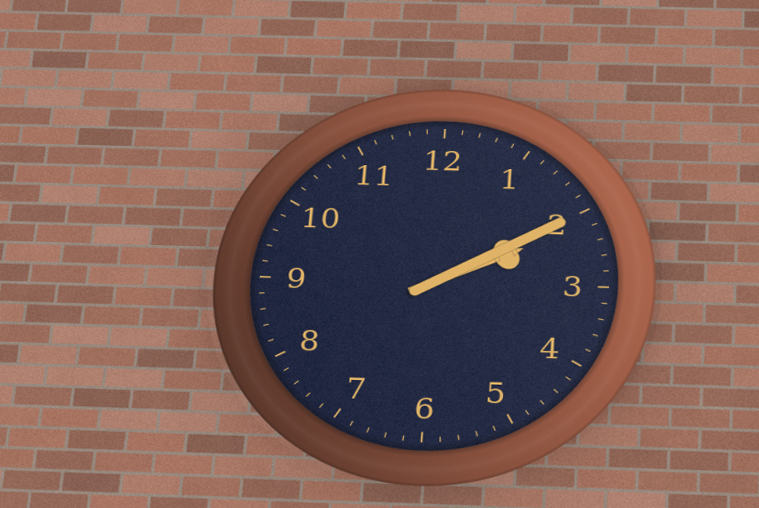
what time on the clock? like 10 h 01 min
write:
2 h 10 min
